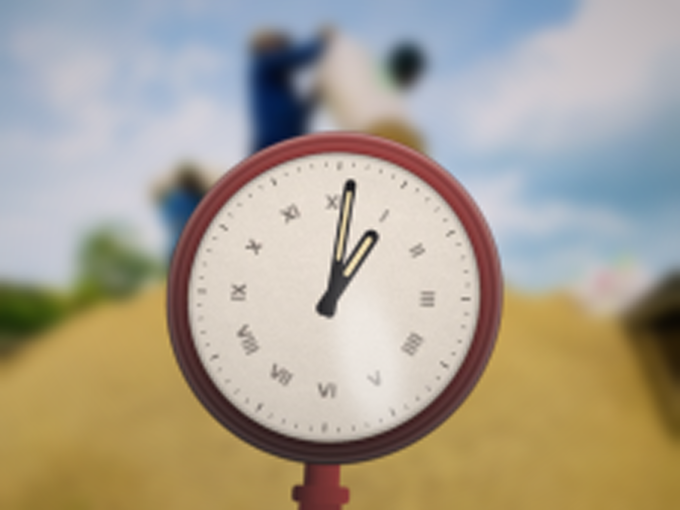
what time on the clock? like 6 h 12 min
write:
1 h 01 min
